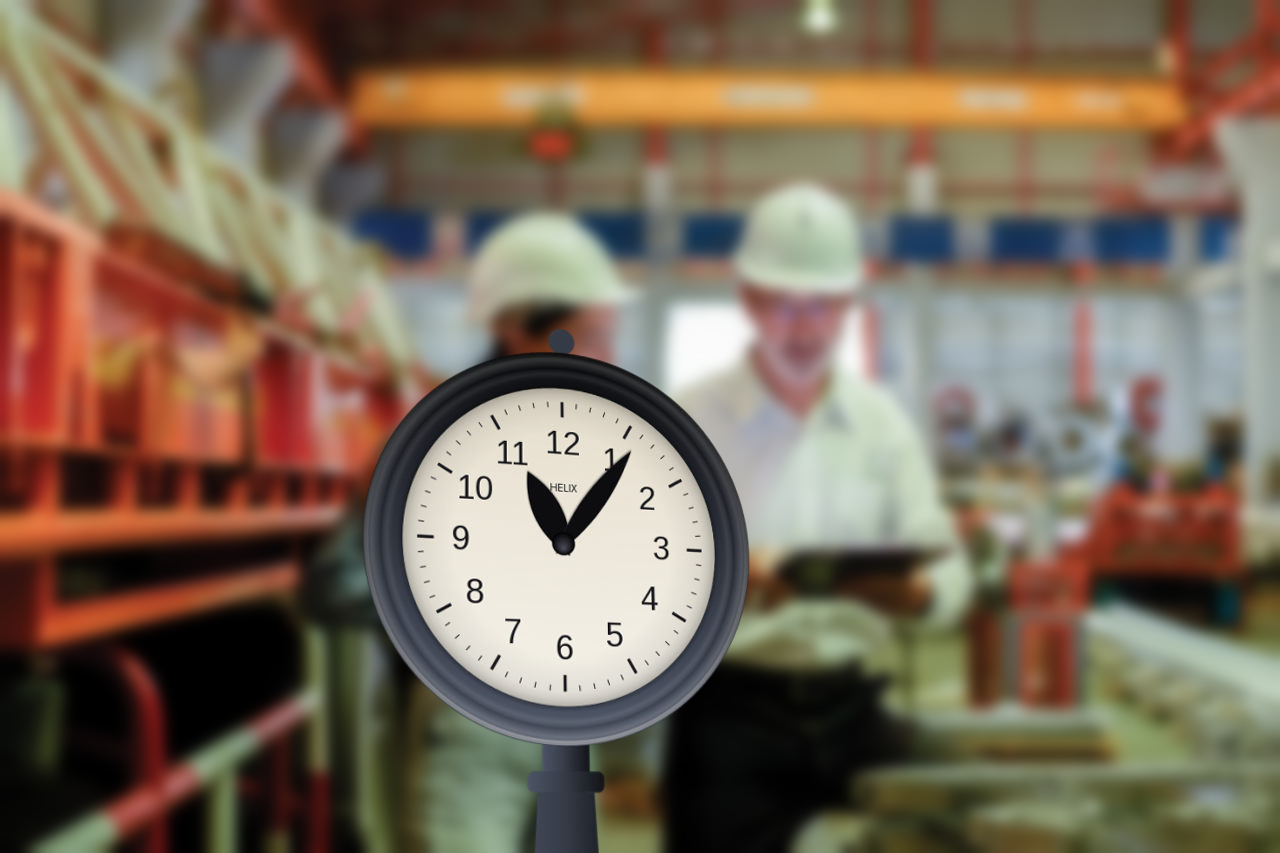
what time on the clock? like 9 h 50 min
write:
11 h 06 min
